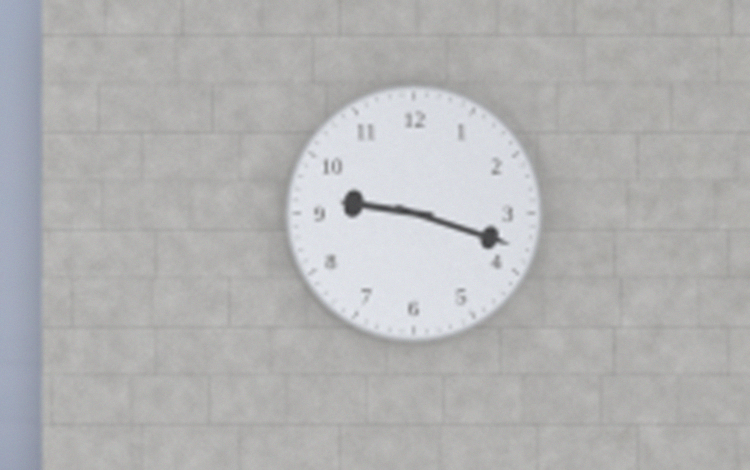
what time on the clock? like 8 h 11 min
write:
9 h 18 min
